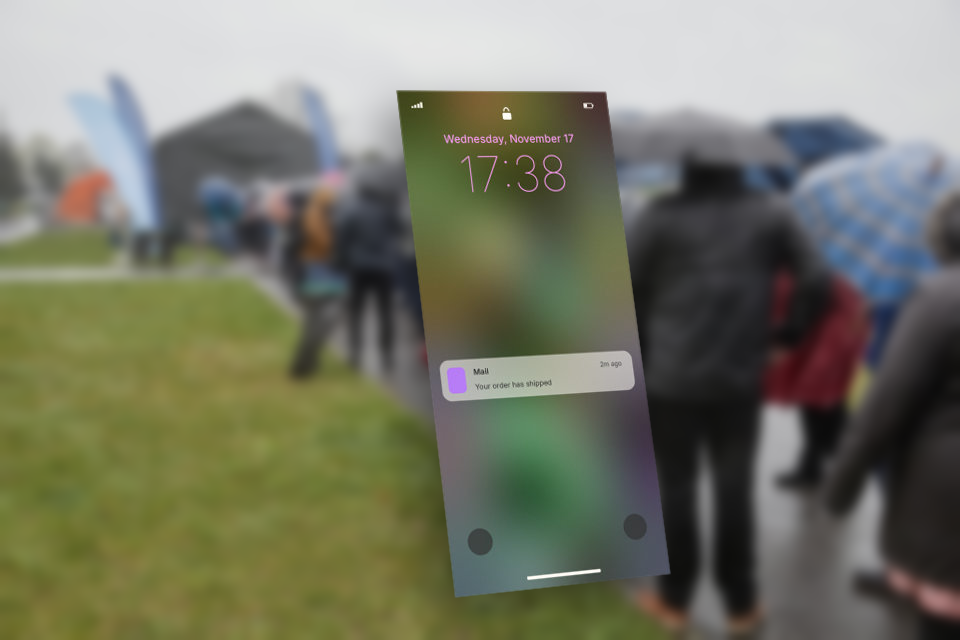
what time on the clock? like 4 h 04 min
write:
17 h 38 min
